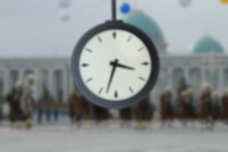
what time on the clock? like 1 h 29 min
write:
3 h 33 min
